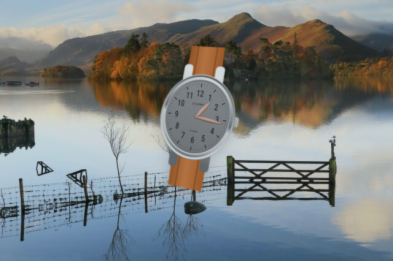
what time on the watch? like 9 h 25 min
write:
1 h 16 min
